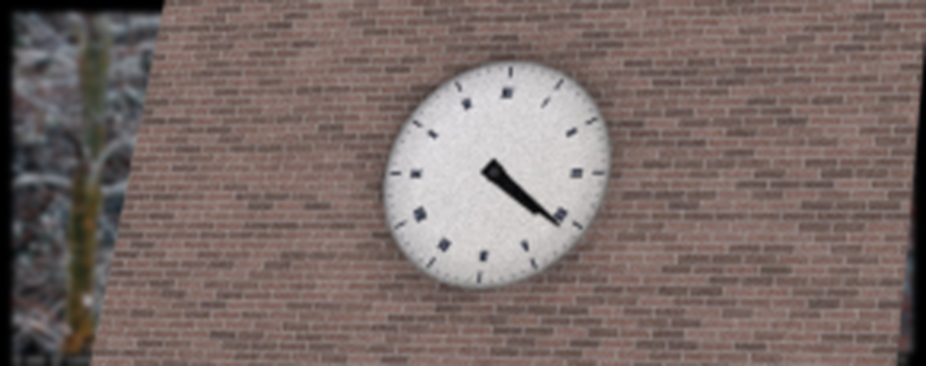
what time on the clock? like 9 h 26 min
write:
4 h 21 min
